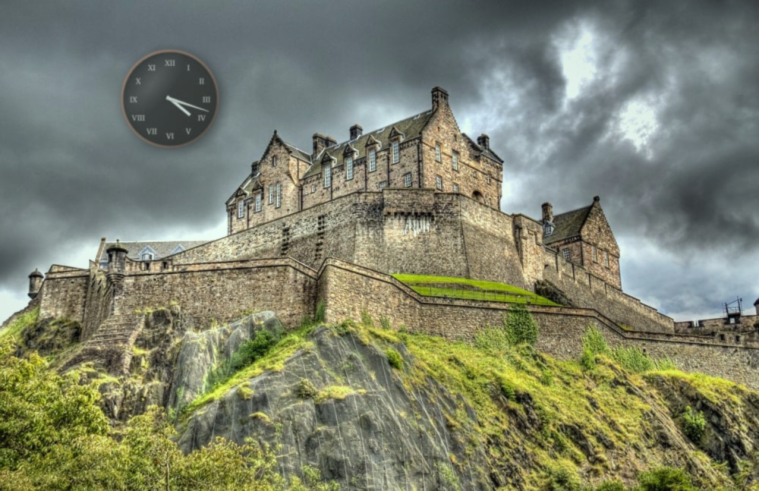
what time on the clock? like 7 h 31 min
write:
4 h 18 min
